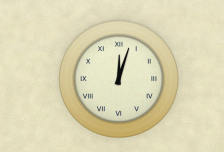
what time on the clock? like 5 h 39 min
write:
12 h 03 min
